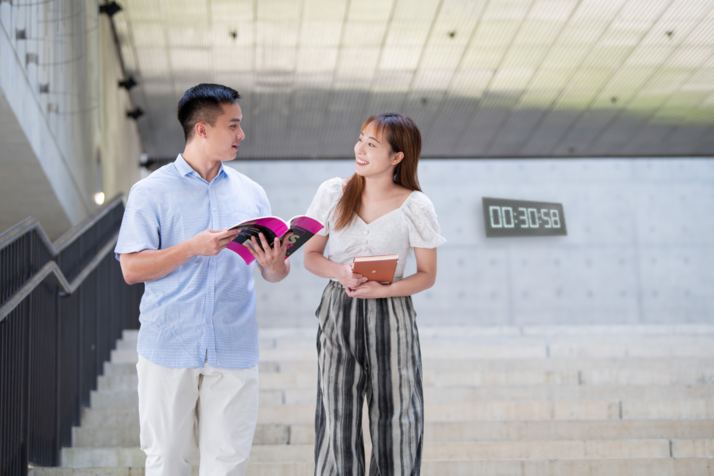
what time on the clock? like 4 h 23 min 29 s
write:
0 h 30 min 58 s
